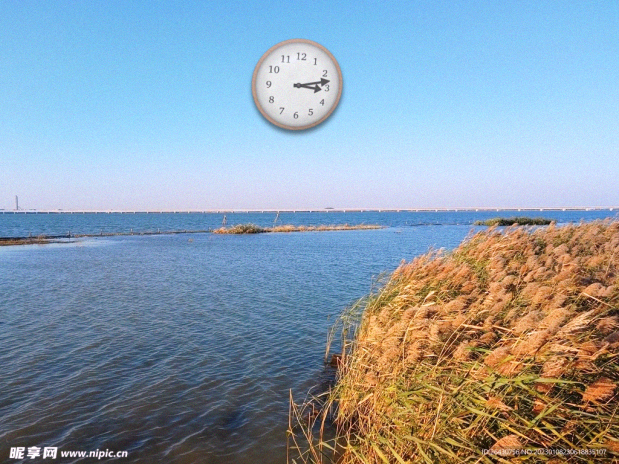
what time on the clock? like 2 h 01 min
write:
3 h 13 min
